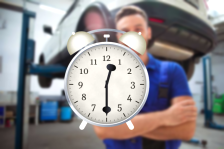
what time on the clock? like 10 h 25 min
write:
12 h 30 min
